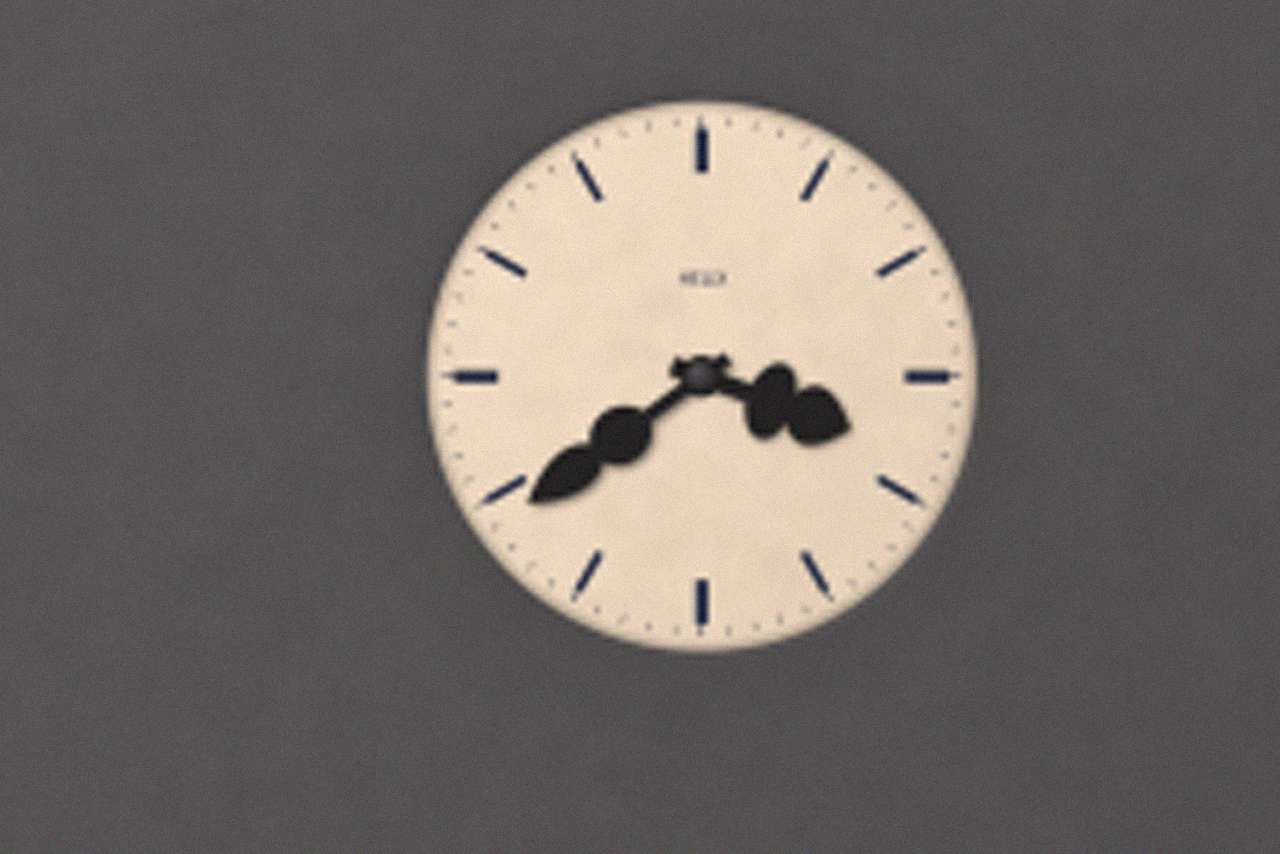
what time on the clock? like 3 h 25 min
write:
3 h 39 min
